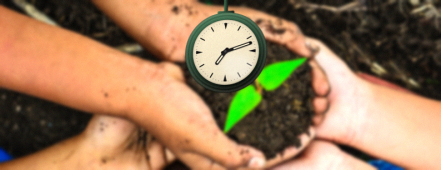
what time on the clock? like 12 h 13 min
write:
7 h 12 min
